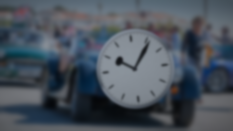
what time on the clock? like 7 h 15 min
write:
10 h 06 min
